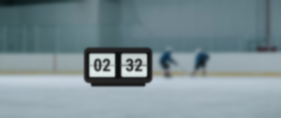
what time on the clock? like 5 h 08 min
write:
2 h 32 min
